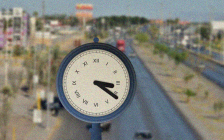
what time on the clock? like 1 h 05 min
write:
3 h 21 min
